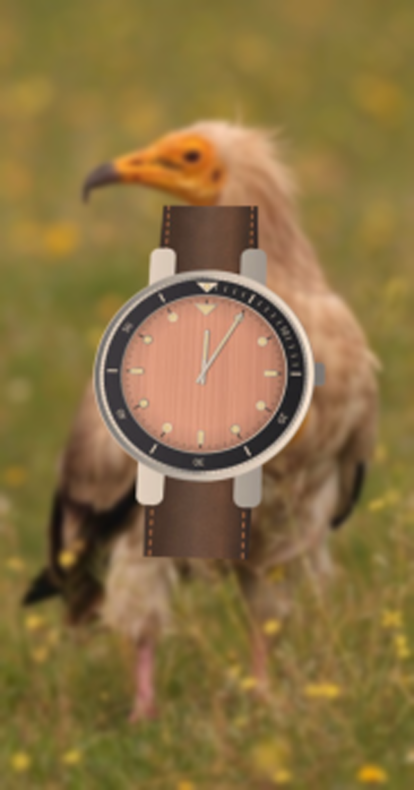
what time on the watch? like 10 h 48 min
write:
12 h 05 min
